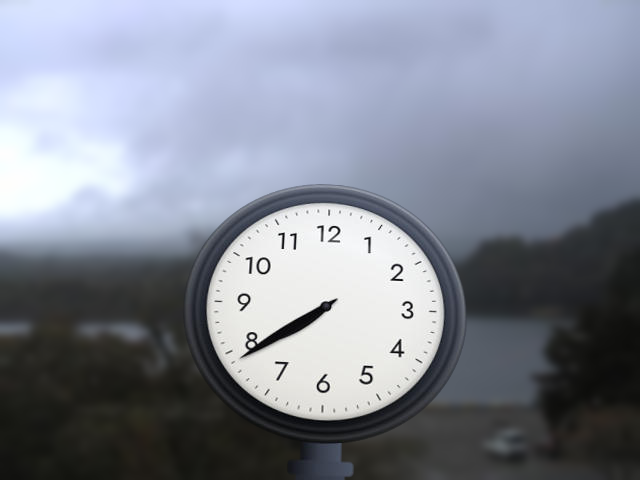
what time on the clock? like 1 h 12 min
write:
7 h 39 min
